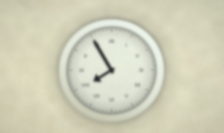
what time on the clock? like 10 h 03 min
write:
7 h 55 min
